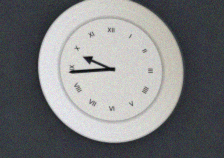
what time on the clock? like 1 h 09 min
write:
9 h 44 min
